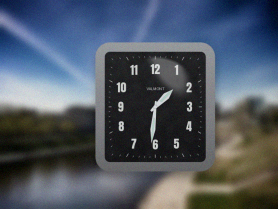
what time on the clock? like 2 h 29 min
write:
1 h 31 min
